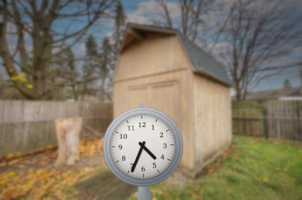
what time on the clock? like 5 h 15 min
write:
4 h 34 min
